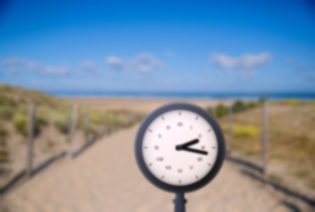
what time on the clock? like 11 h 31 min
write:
2 h 17 min
